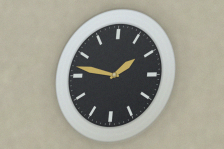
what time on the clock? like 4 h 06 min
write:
1 h 47 min
